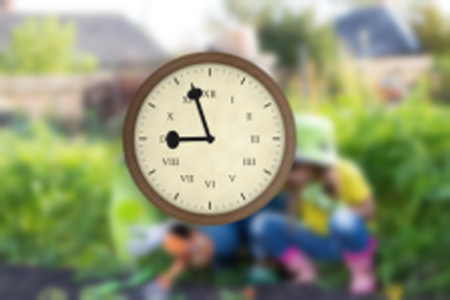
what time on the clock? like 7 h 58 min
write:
8 h 57 min
